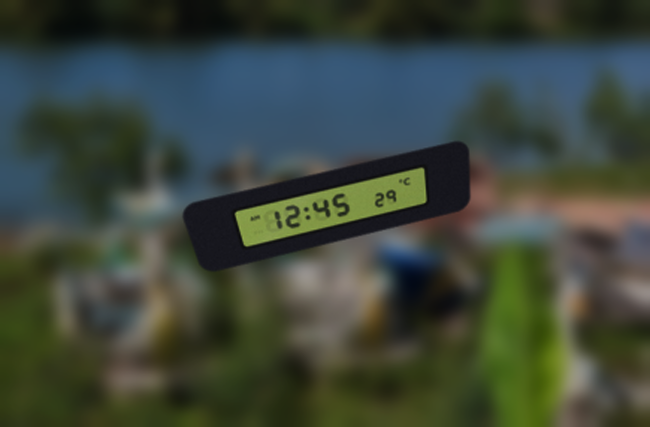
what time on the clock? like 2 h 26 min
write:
12 h 45 min
